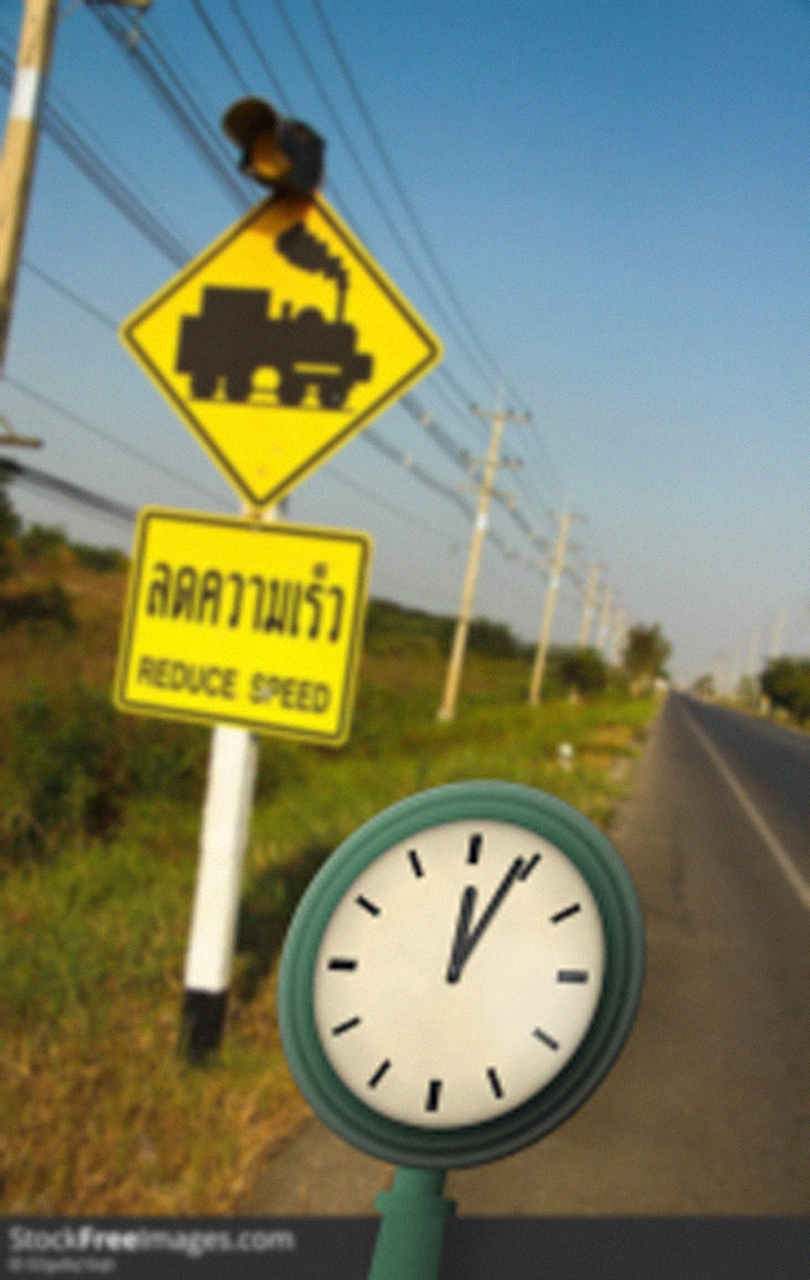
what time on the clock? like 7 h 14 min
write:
12 h 04 min
